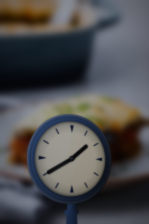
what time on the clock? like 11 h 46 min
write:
1 h 40 min
